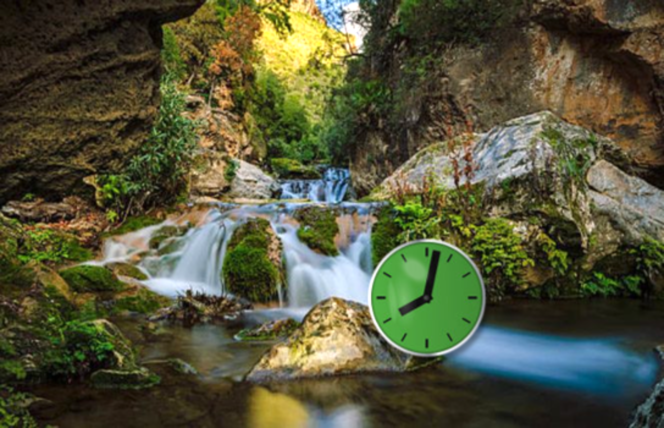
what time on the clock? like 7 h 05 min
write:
8 h 02 min
